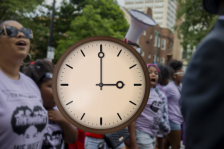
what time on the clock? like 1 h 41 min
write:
3 h 00 min
